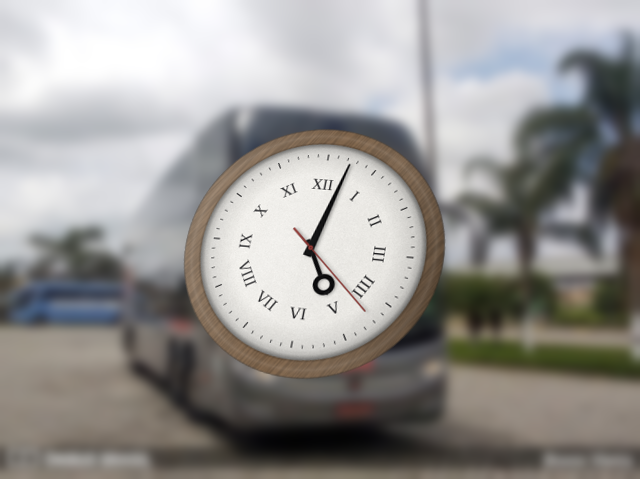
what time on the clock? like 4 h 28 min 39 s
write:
5 h 02 min 22 s
